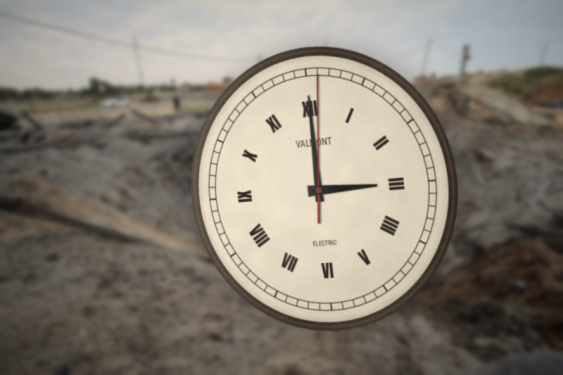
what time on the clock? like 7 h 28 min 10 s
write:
3 h 00 min 01 s
